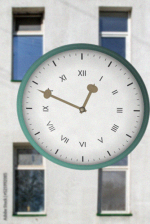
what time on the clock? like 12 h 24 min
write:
12 h 49 min
